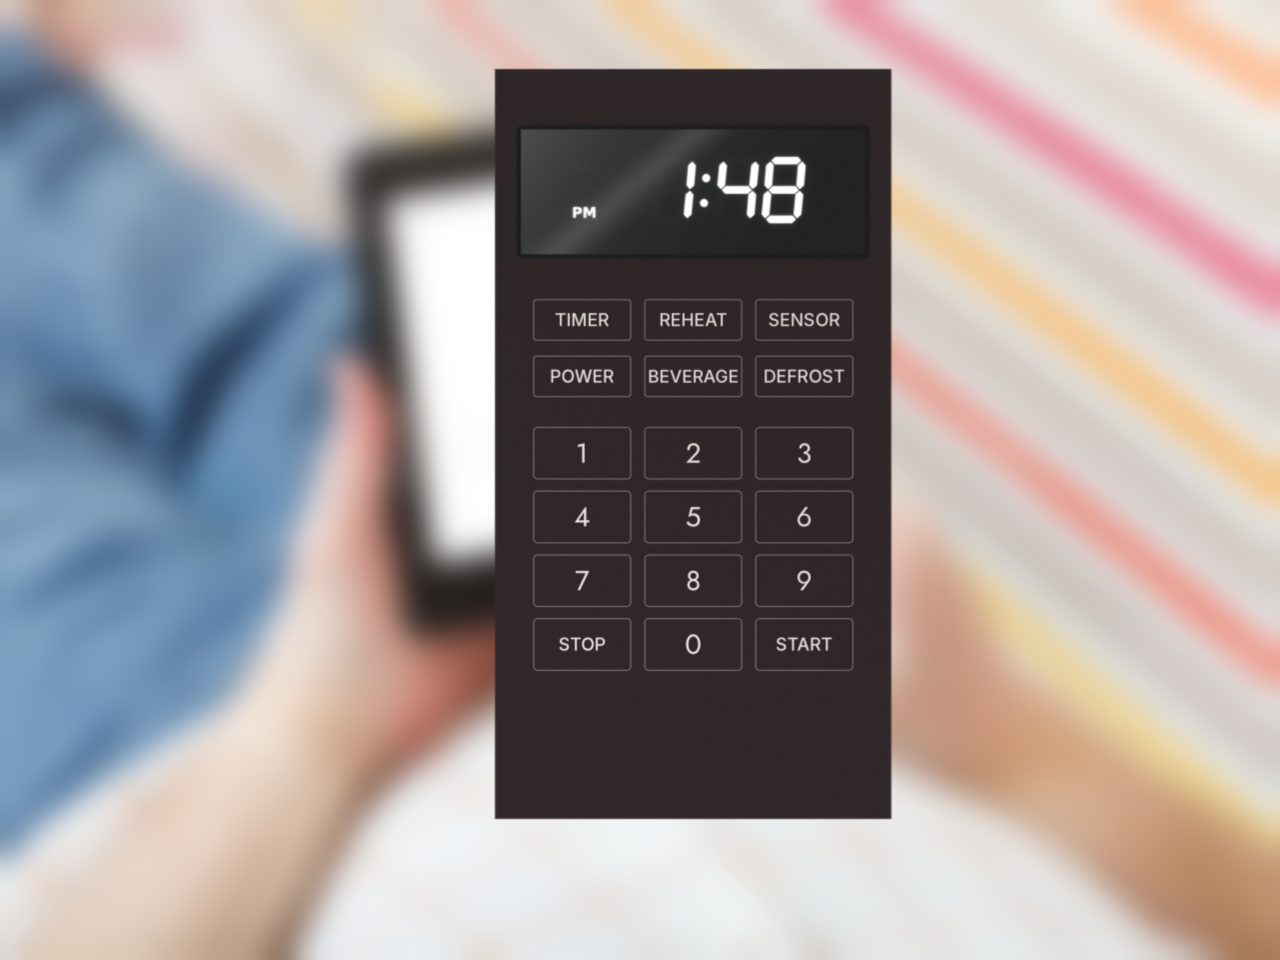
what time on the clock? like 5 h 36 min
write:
1 h 48 min
